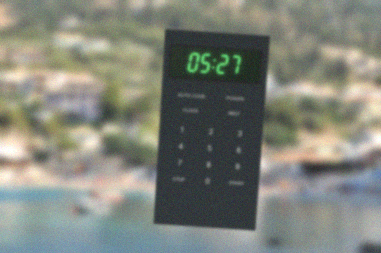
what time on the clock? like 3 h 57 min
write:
5 h 27 min
